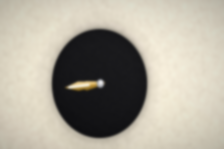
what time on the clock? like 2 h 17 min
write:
8 h 44 min
